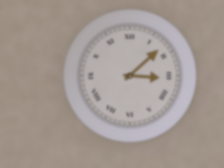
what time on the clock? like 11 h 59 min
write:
3 h 08 min
